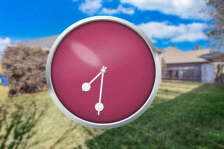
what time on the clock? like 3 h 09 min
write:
7 h 31 min
